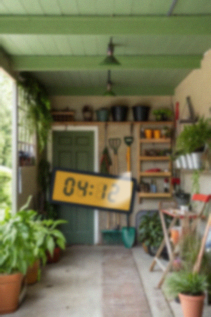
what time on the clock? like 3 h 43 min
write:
4 h 12 min
